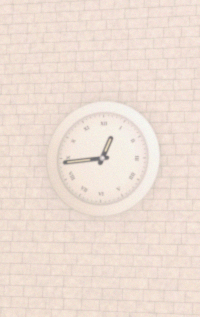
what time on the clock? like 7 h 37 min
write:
12 h 44 min
